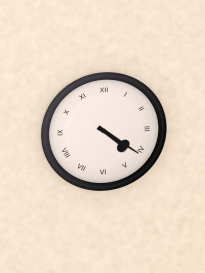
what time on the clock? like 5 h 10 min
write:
4 h 21 min
